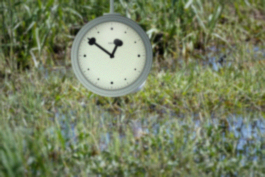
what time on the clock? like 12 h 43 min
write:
12 h 51 min
